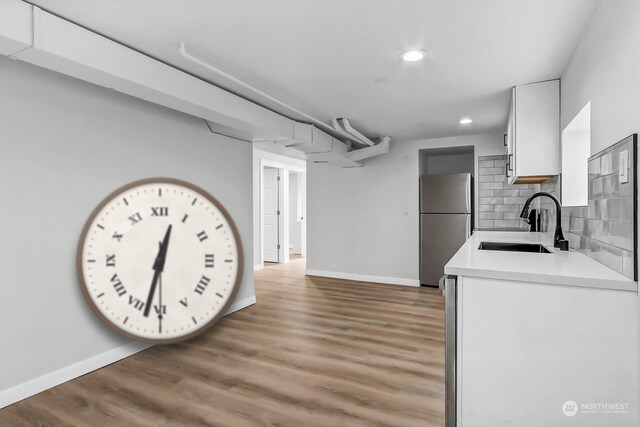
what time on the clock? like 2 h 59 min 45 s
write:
12 h 32 min 30 s
